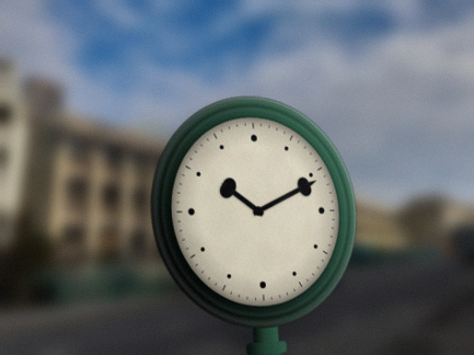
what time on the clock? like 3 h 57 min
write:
10 h 11 min
